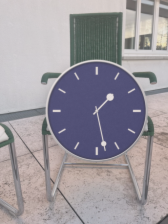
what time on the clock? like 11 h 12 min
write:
1 h 28 min
